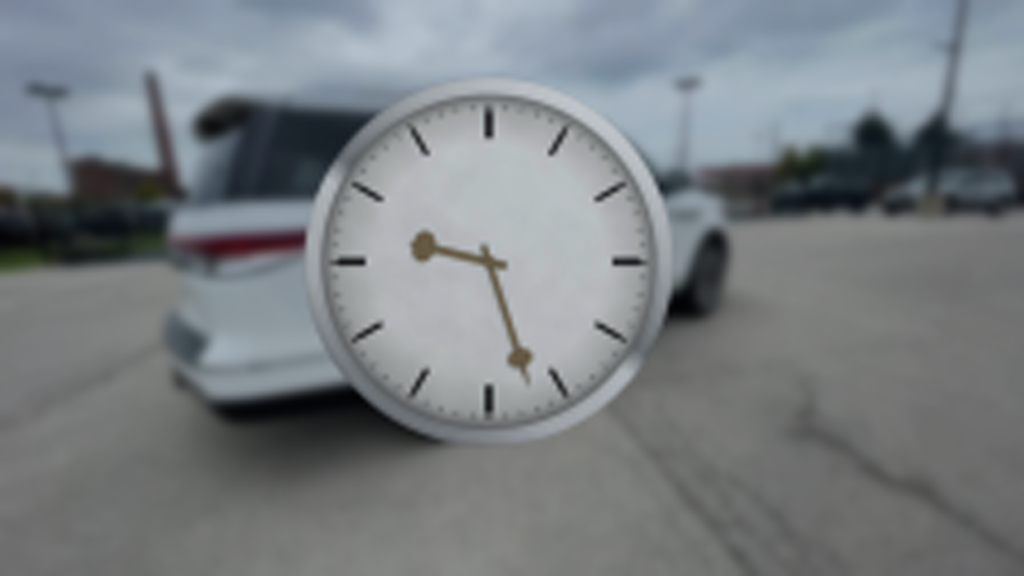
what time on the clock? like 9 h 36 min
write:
9 h 27 min
